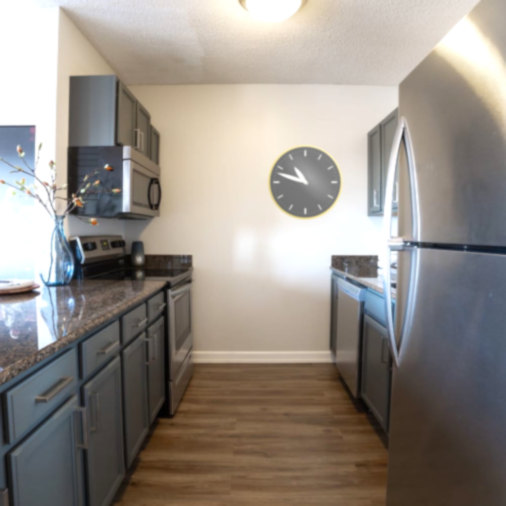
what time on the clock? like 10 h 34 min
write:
10 h 48 min
